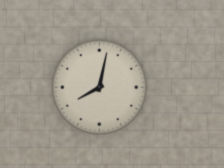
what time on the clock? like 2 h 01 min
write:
8 h 02 min
